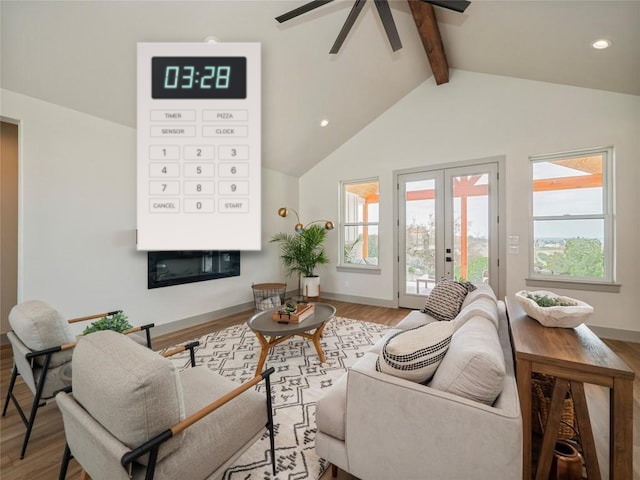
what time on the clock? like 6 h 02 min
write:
3 h 28 min
